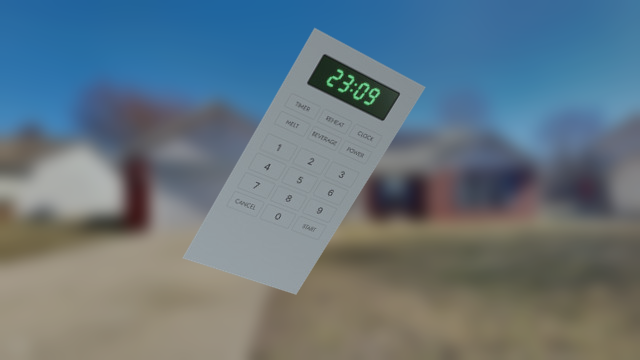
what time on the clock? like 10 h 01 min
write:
23 h 09 min
